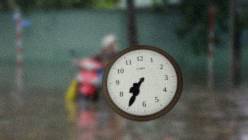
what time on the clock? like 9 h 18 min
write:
7 h 35 min
